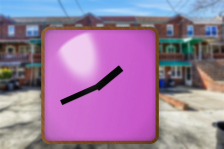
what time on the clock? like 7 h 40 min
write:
1 h 41 min
